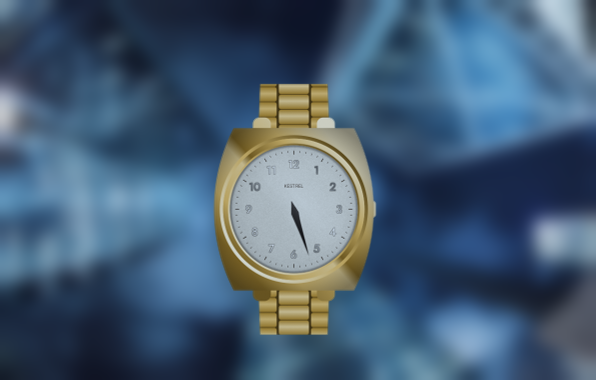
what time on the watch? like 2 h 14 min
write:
5 h 27 min
